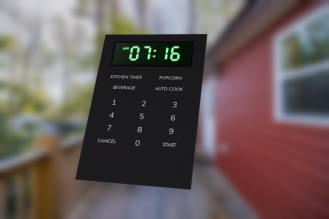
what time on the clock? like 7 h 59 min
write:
7 h 16 min
